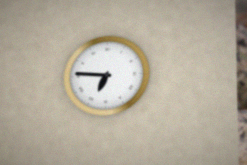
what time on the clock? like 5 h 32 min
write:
6 h 46 min
